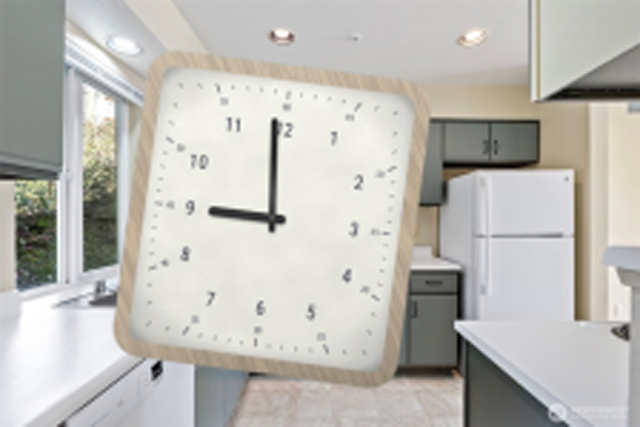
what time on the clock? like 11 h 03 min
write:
8 h 59 min
